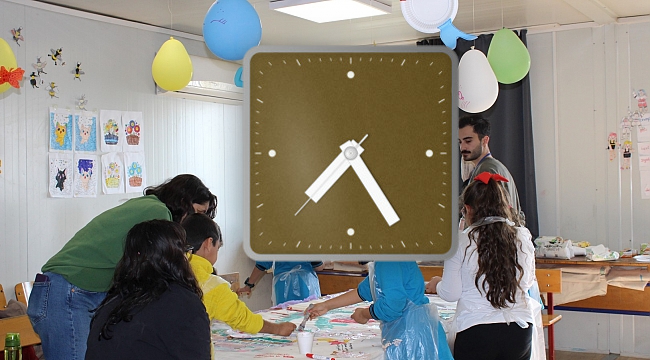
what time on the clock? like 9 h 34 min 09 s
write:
7 h 24 min 37 s
